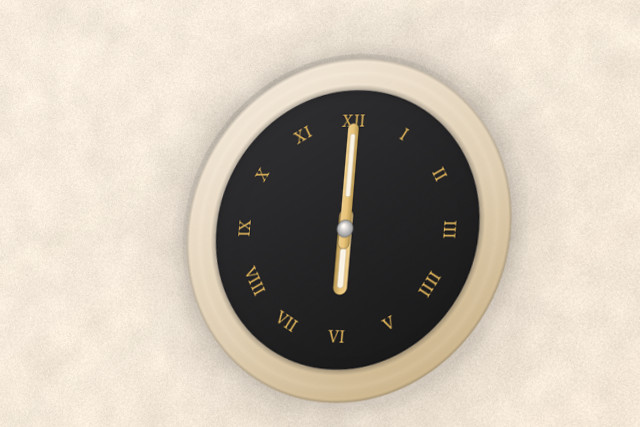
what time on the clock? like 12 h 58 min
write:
6 h 00 min
